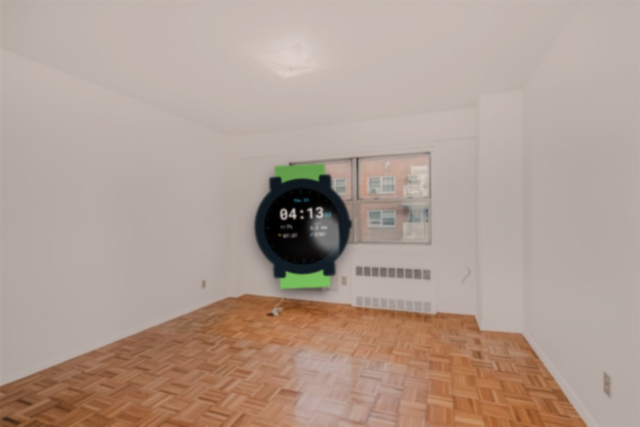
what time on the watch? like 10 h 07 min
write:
4 h 13 min
